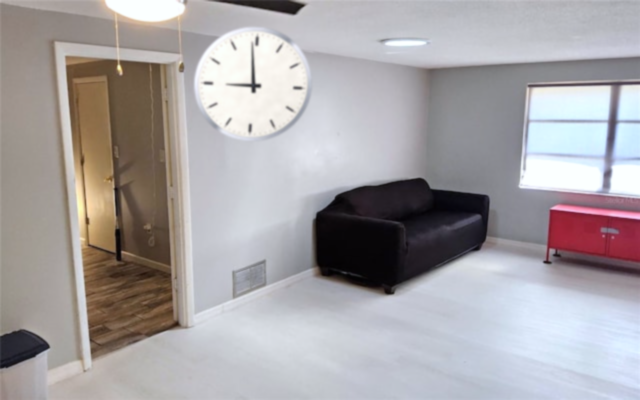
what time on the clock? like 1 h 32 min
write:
8 h 59 min
